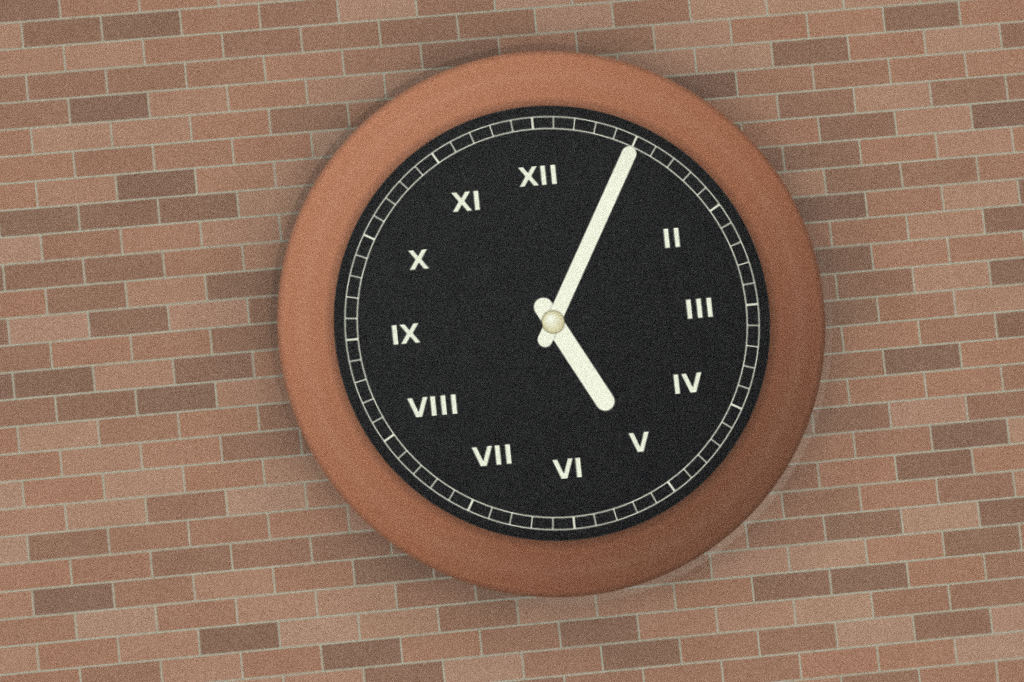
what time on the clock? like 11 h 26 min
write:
5 h 05 min
